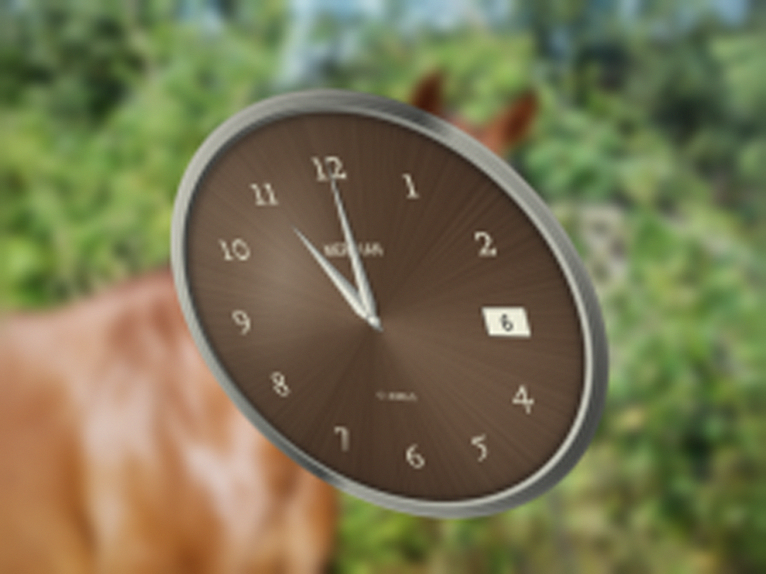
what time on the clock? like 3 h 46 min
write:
11 h 00 min
